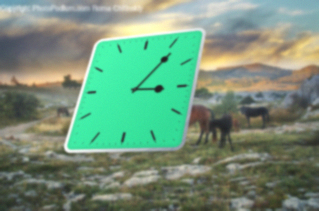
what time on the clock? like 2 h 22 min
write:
3 h 06 min
